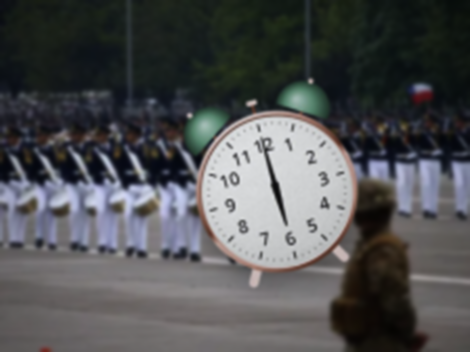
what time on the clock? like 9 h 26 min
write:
6 h 00 min
